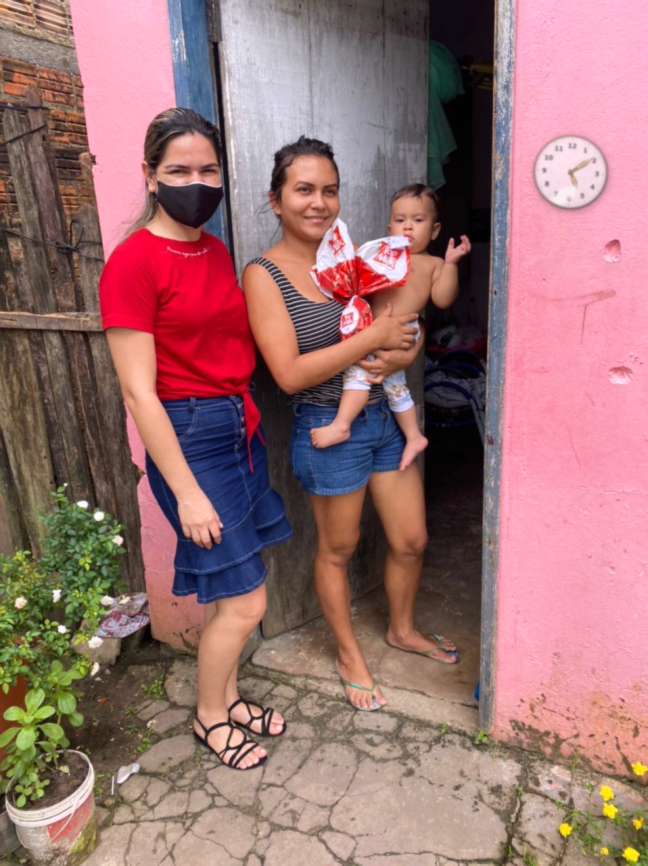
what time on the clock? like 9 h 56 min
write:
5 h 09 min
